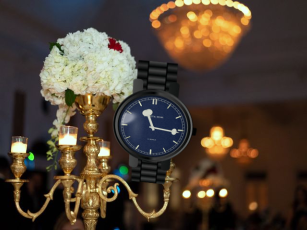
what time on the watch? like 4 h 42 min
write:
11 h 16 min
